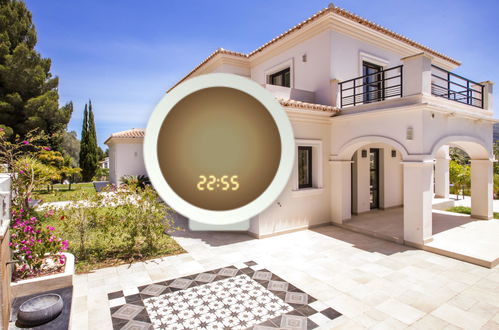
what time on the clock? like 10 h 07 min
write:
22 h 55 min
